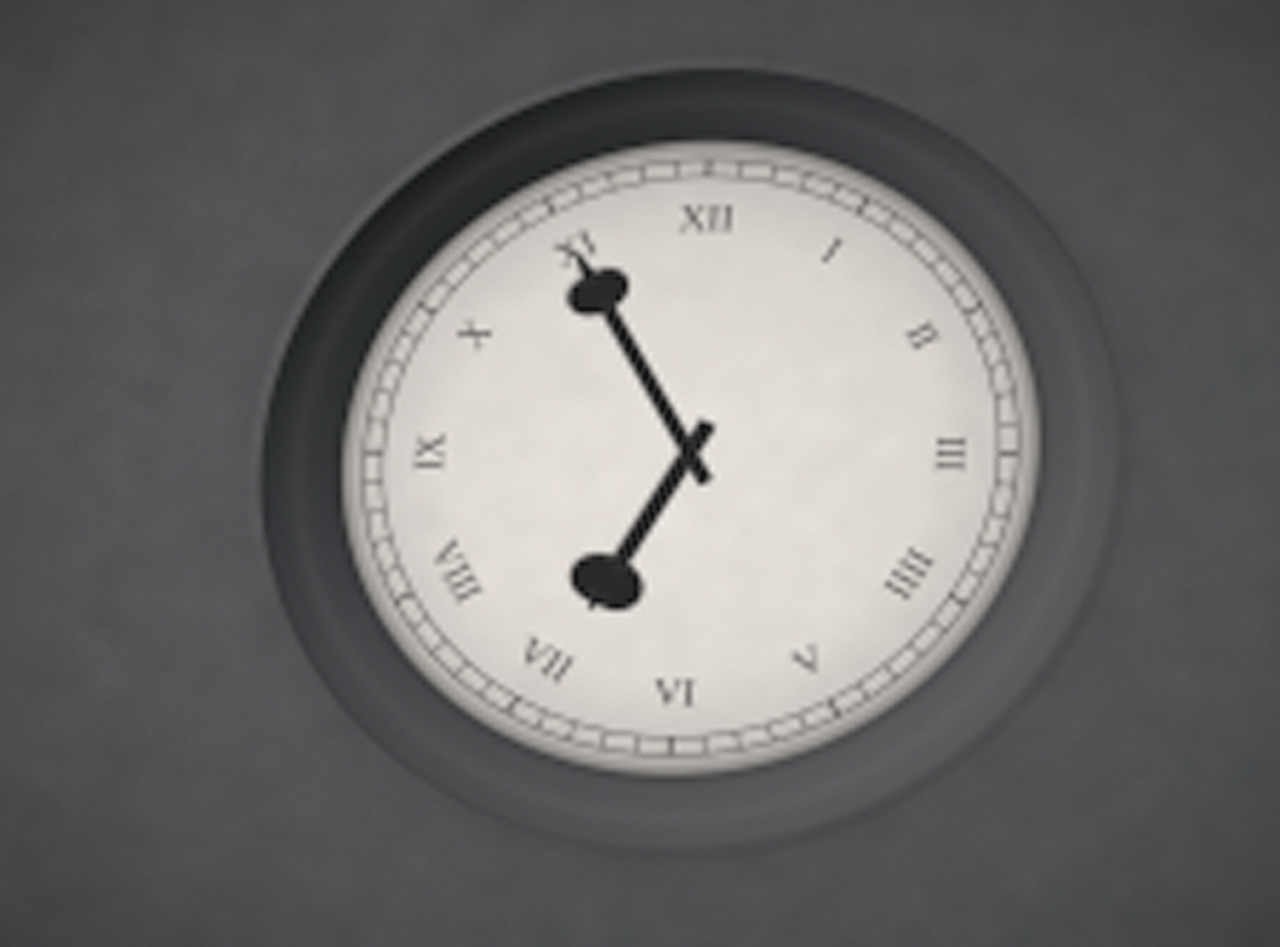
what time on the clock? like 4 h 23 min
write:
6 h 55 min
